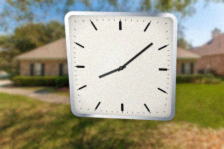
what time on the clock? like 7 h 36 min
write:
8 h 08 min
